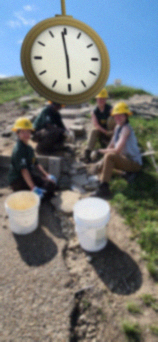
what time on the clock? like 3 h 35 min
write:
5 h 59 min
